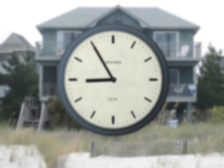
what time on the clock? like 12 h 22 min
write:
8 h 55 min
